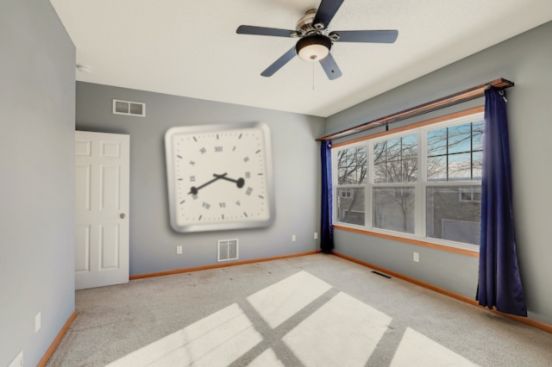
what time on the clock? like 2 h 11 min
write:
3 h 41 min
